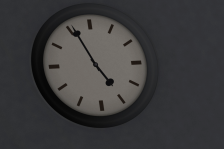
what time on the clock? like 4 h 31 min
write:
4 h 56 min
